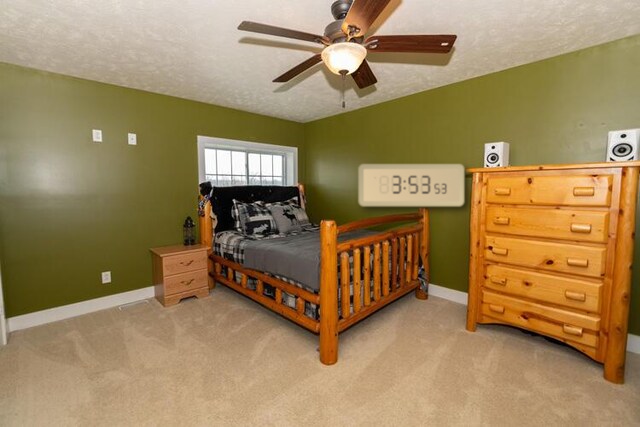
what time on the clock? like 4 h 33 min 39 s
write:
3 h 53 min 53 s
